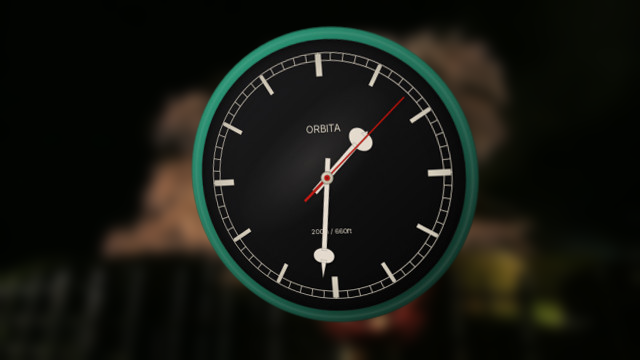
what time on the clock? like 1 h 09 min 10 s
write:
1 h 31 min 08 s
